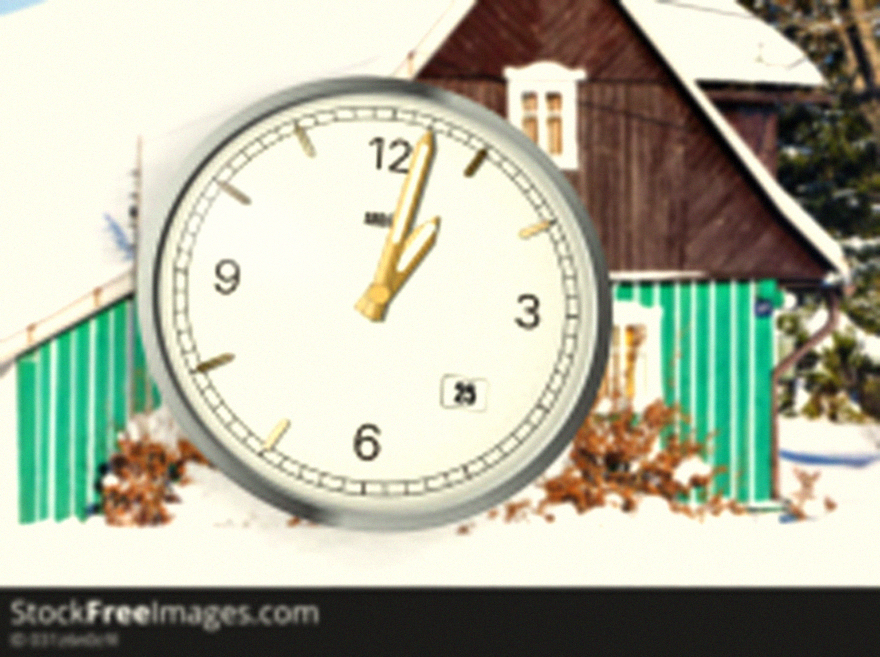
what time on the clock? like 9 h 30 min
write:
1 h 02 min
